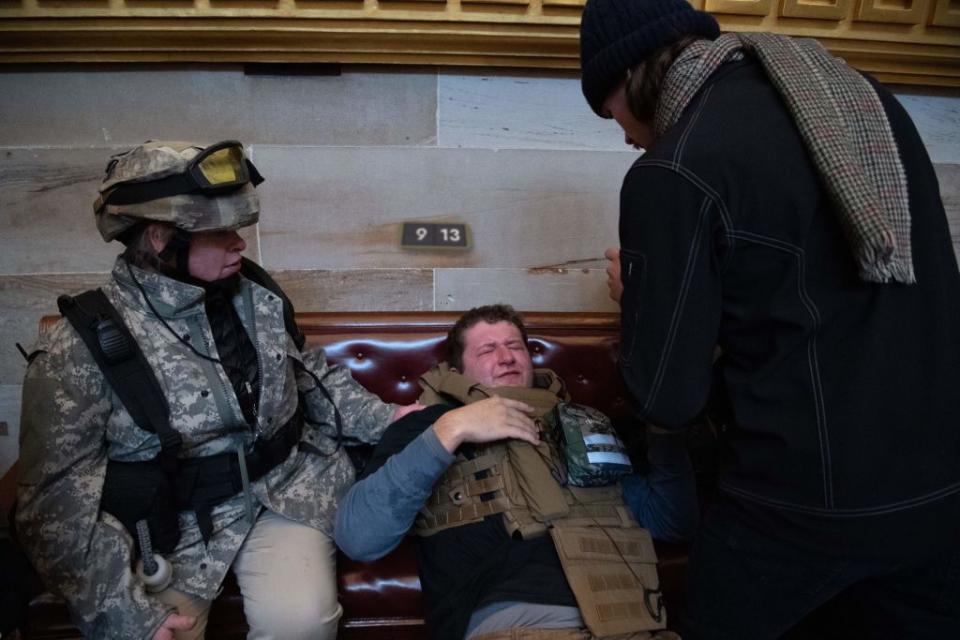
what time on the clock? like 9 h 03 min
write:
9 h 13 min
